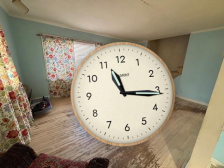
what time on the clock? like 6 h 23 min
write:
11 h 16 min
